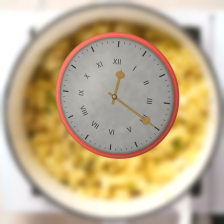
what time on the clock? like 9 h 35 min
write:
12 h 20 min
